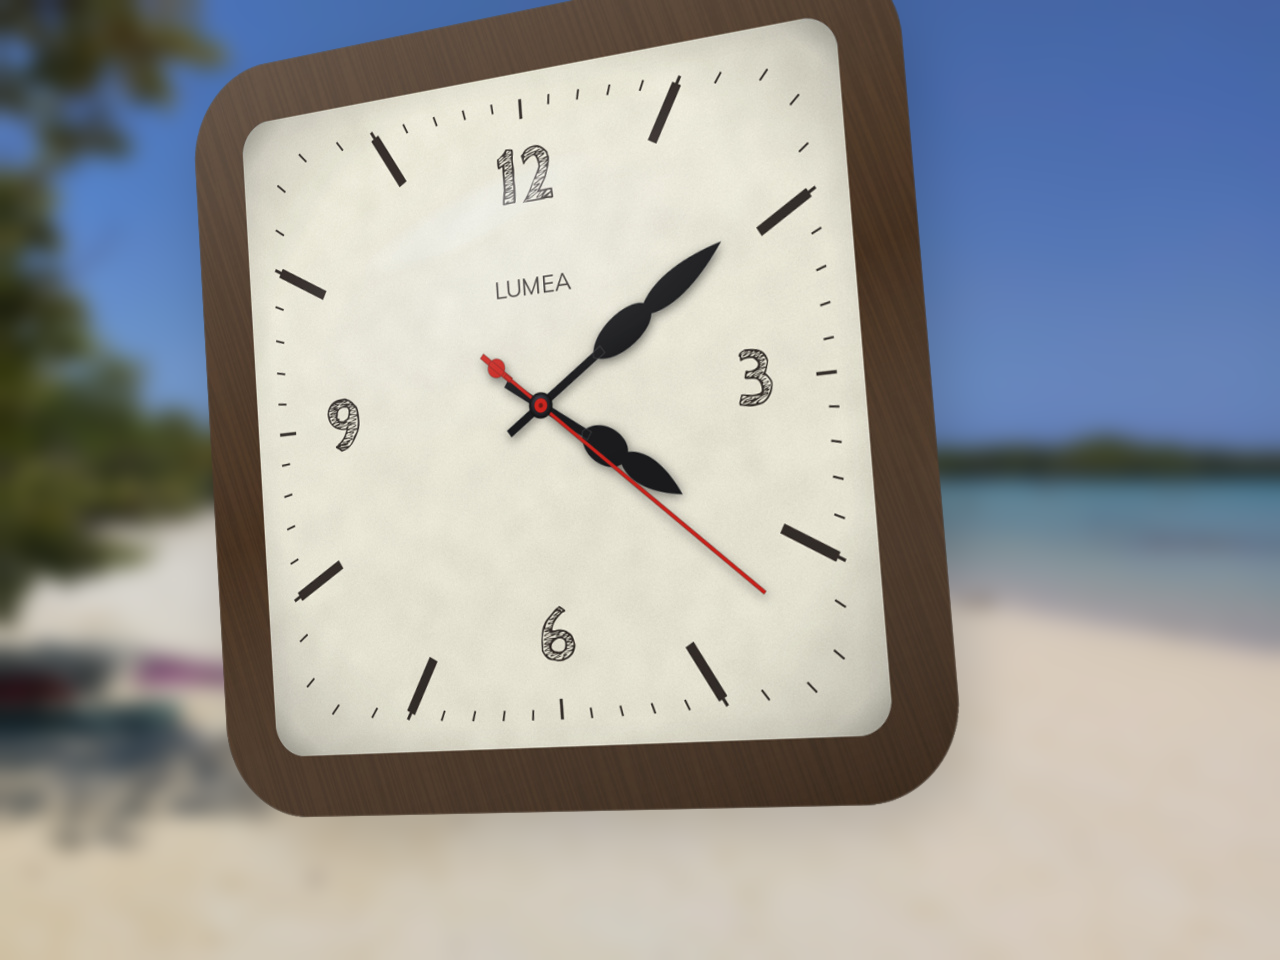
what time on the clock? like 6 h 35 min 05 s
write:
4 h 09 min 22 s
